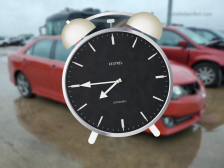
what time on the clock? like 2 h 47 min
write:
7 h 45 min
